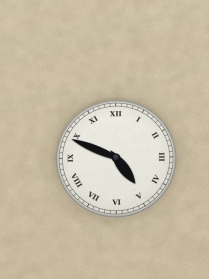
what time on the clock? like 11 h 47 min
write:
4 h 49 min
